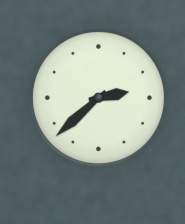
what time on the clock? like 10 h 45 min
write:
2 h 38 min
